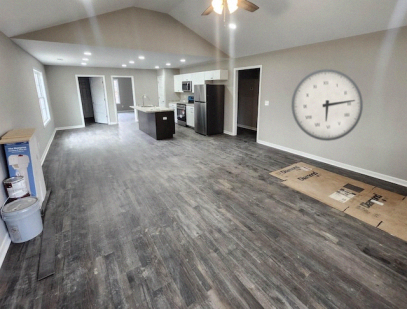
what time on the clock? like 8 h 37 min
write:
6 h 14 min
